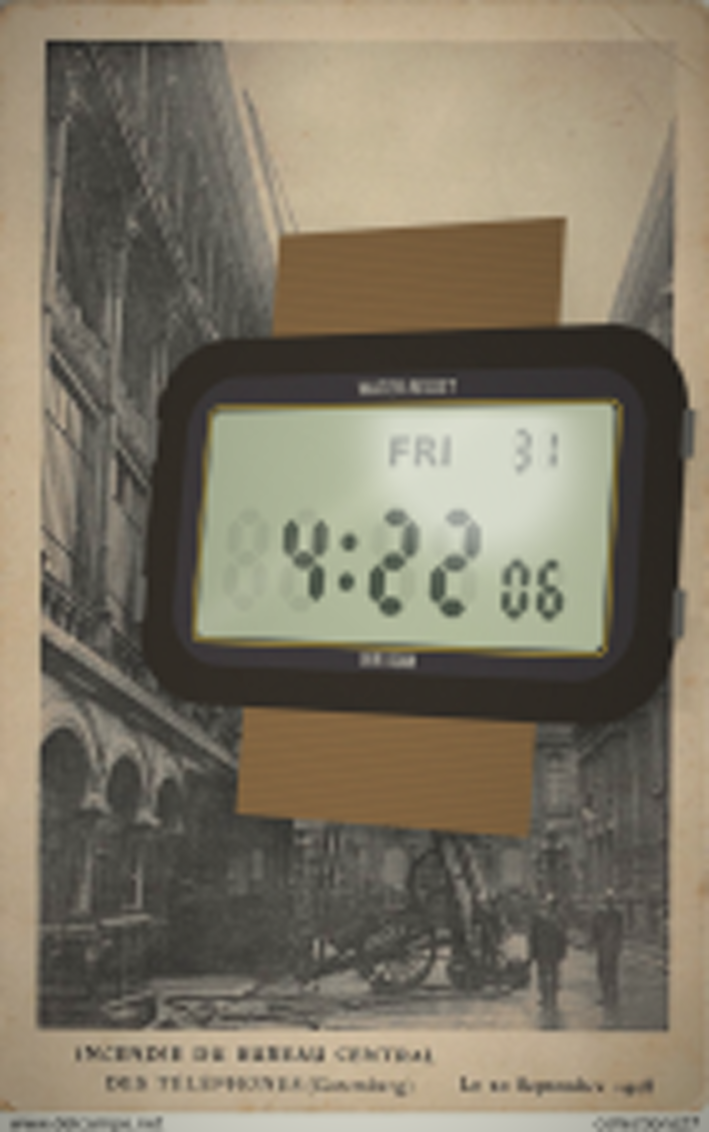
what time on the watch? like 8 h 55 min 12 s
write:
4 h 22 min 06 s
